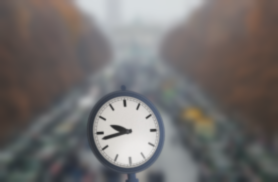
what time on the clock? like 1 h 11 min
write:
9 h 43 min
